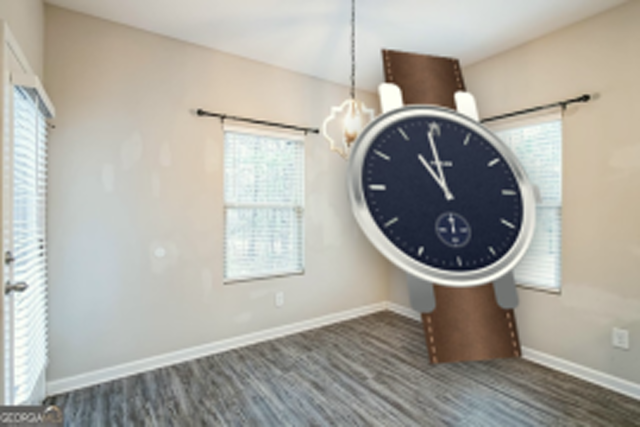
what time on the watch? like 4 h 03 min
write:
10 h 59 min
